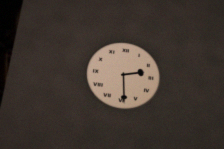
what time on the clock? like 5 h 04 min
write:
2 h 29 min
